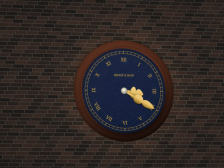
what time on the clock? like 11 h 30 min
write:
3 h 20 min
